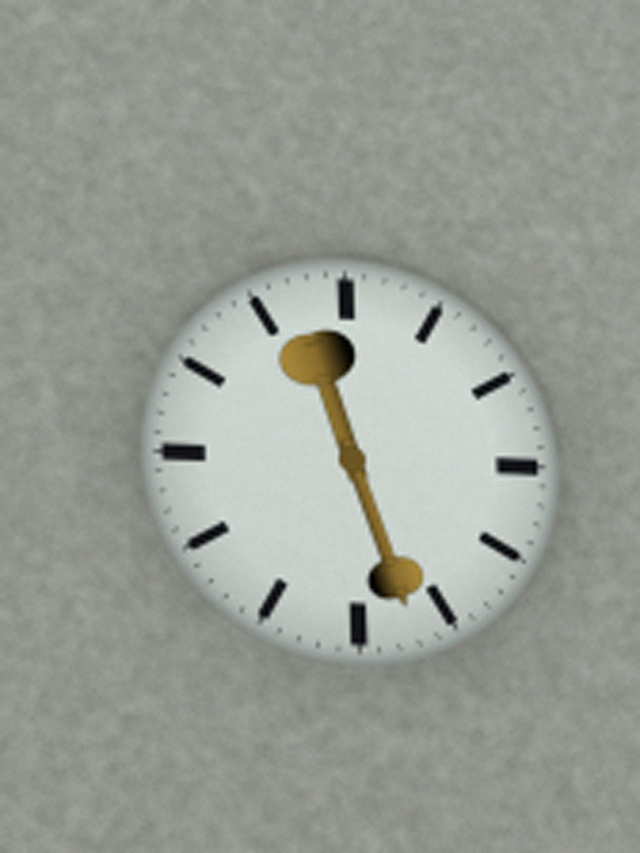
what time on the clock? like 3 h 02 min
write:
11 h 27 min
